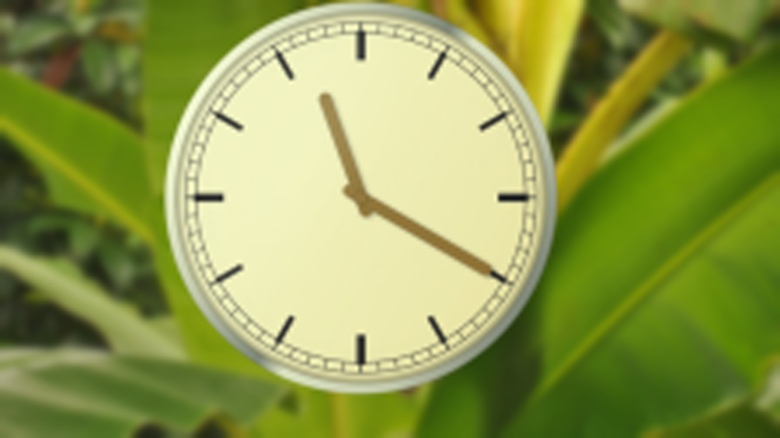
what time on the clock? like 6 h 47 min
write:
11 h 20 min
